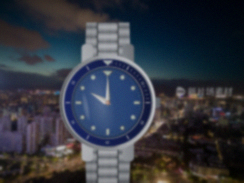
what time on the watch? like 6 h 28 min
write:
10 h 00 min
